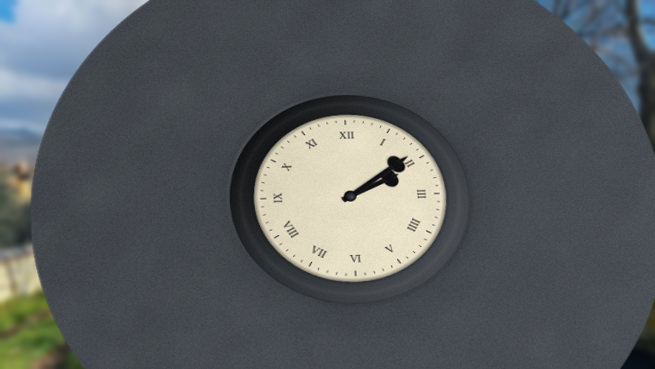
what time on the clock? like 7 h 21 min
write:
2 h 09 min
